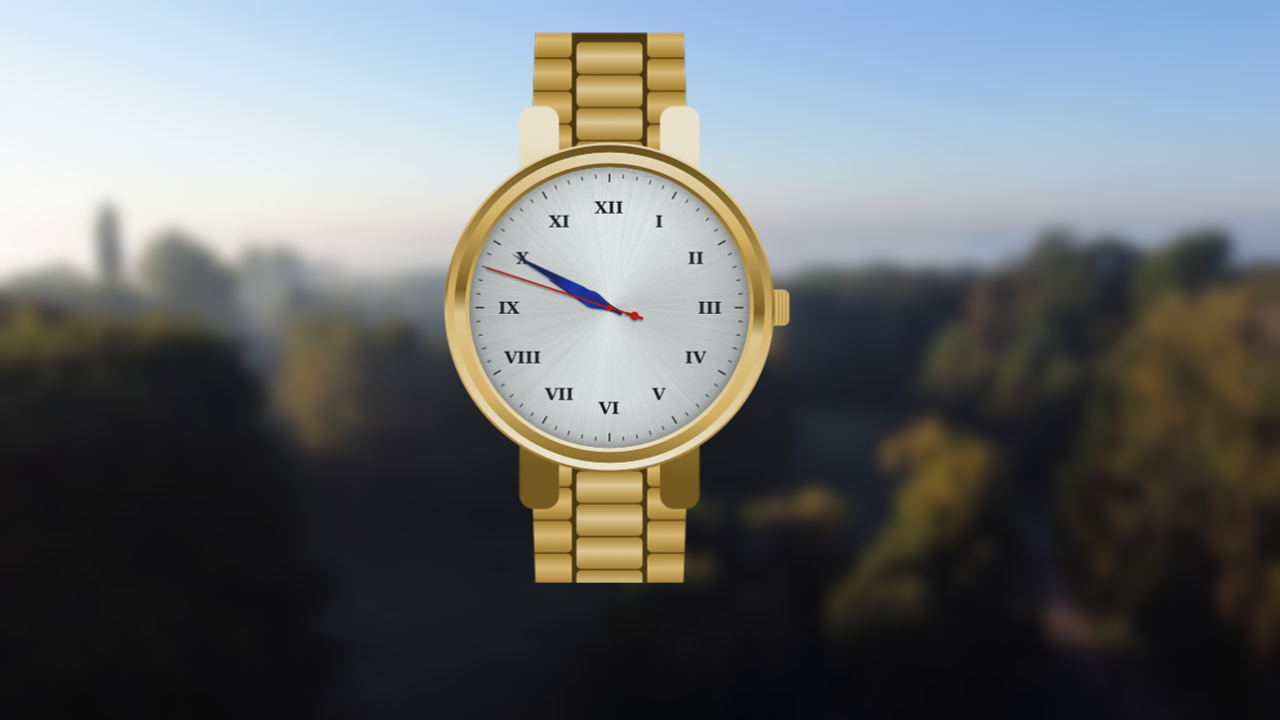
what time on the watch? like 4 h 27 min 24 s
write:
9 h 49 min 48 s
